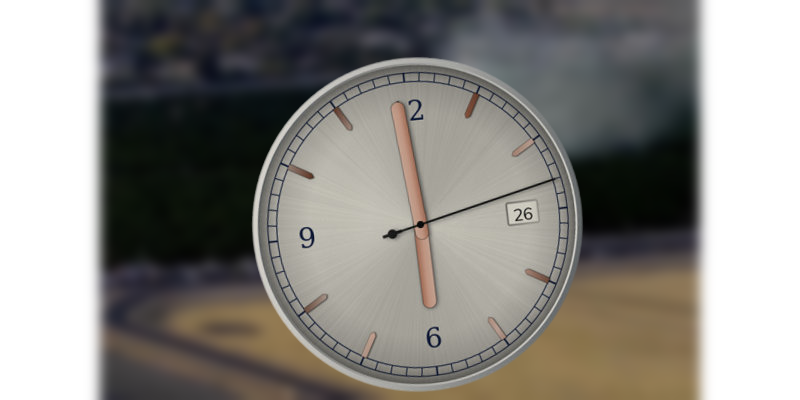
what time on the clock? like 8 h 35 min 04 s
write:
5 h 59 min 13 s
